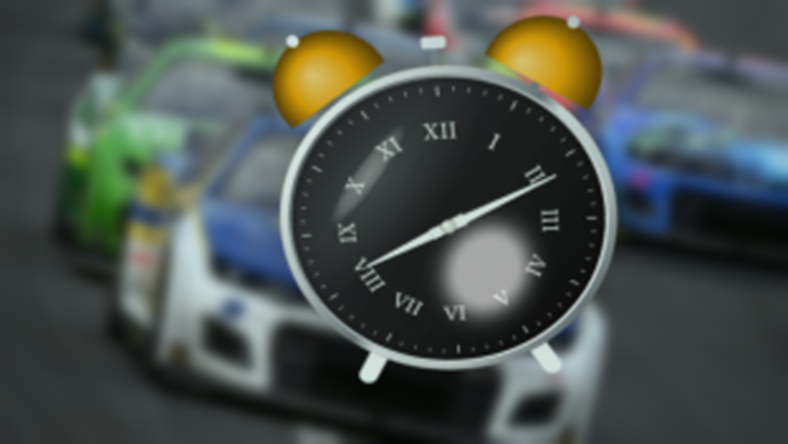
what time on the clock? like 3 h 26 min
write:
8 h 11 min
